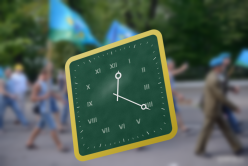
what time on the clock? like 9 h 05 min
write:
12 h 21 min
